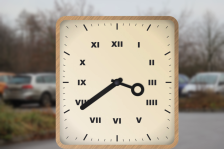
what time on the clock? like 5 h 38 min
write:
3 h 39 min
